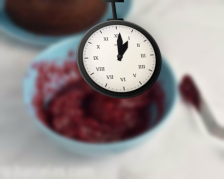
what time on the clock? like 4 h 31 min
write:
1 h 01 min
